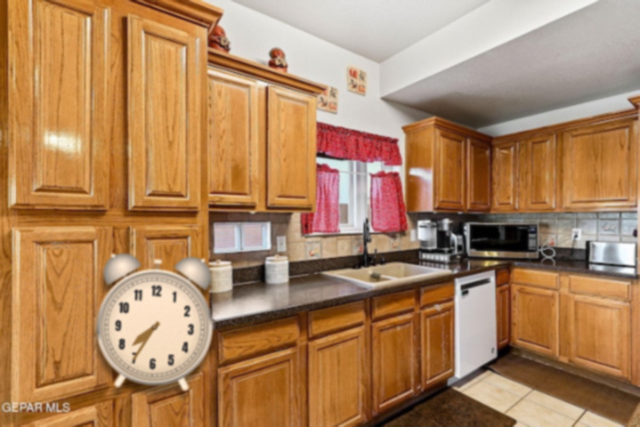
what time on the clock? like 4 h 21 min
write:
7 h 35 min
